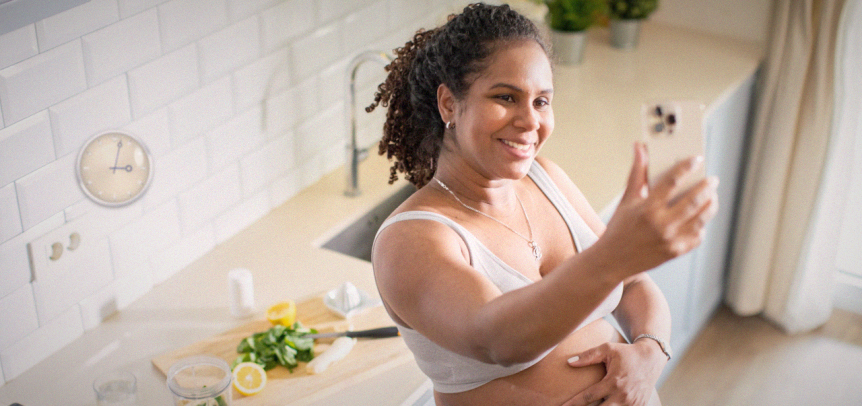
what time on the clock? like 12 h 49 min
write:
3 h 02 min
